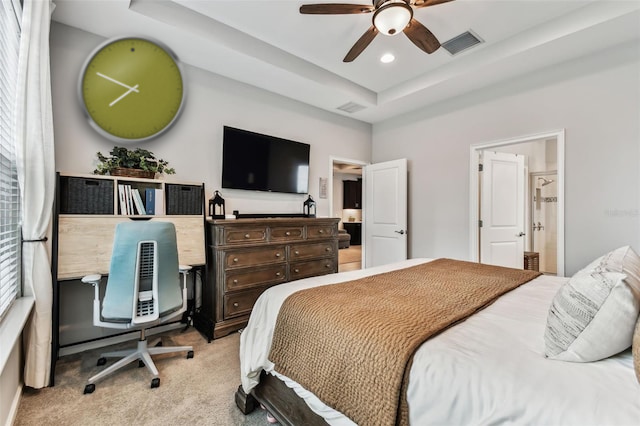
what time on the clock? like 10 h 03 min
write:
7 h 49 min
